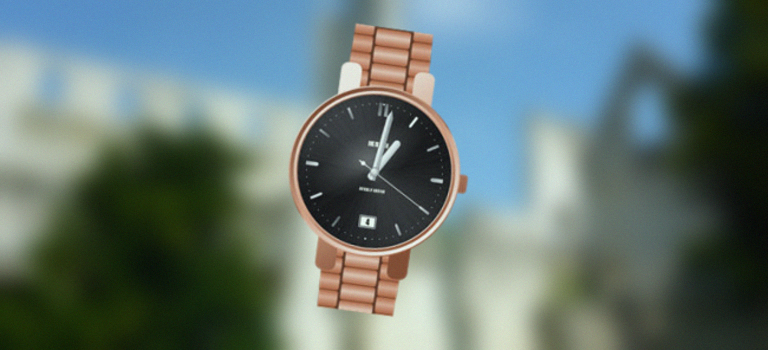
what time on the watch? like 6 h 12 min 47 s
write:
1 h 01 min 20 s
